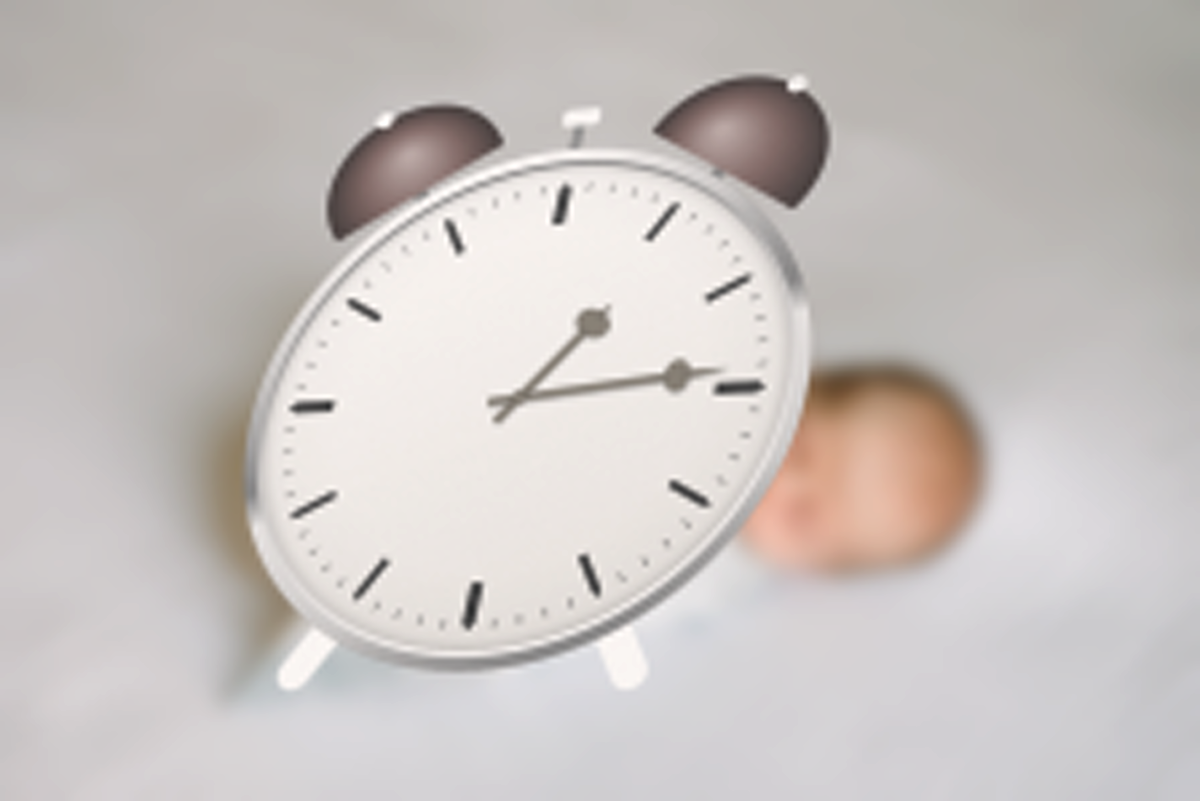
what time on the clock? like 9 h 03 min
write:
1 h 14 min
